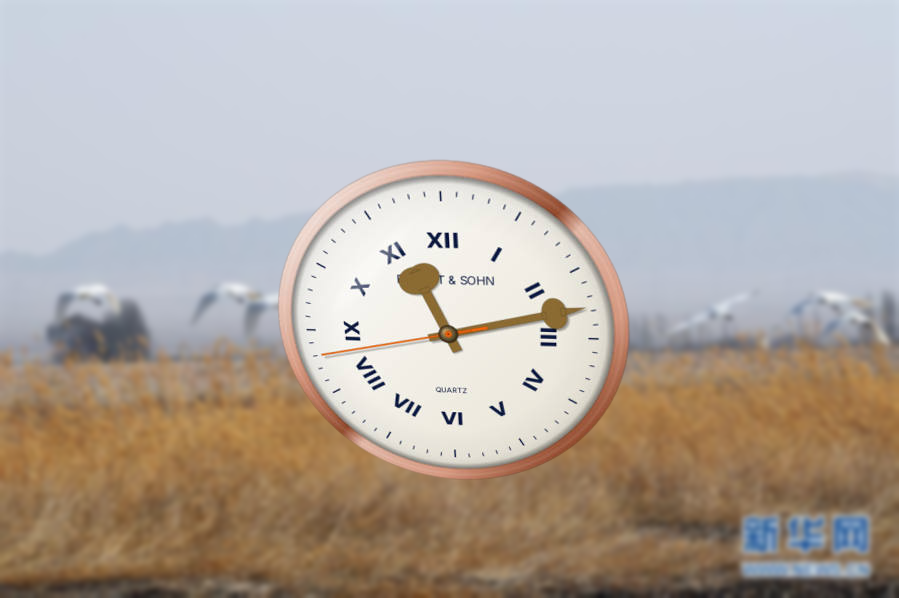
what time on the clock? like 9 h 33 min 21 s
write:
11 h 12 min 43 s
